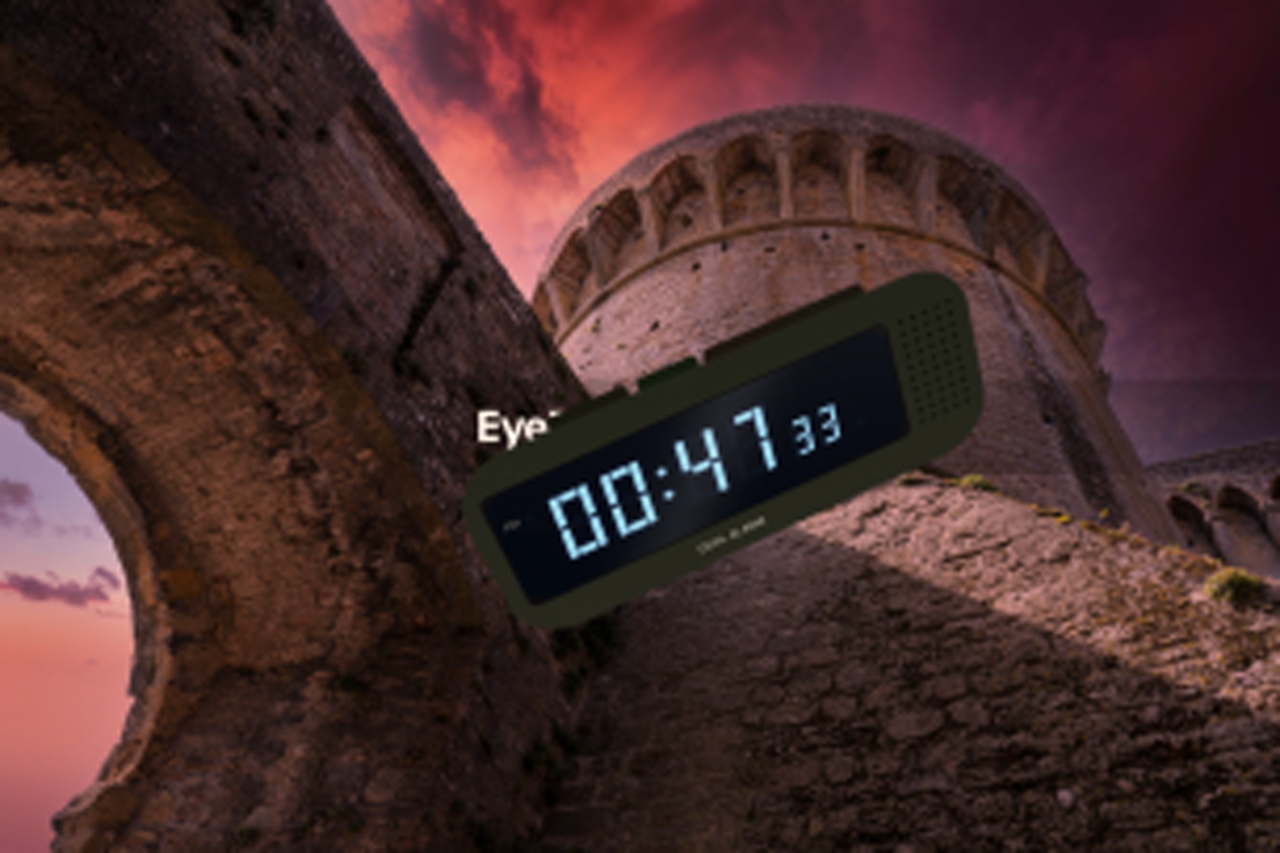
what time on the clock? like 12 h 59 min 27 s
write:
0 h 47 min 33 s
